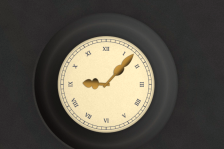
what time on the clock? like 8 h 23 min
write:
9 h 07 min
